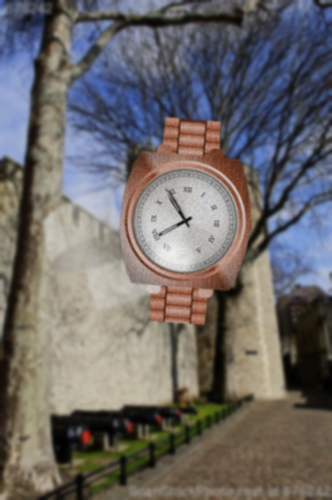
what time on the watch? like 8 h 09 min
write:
7 h 54 min
